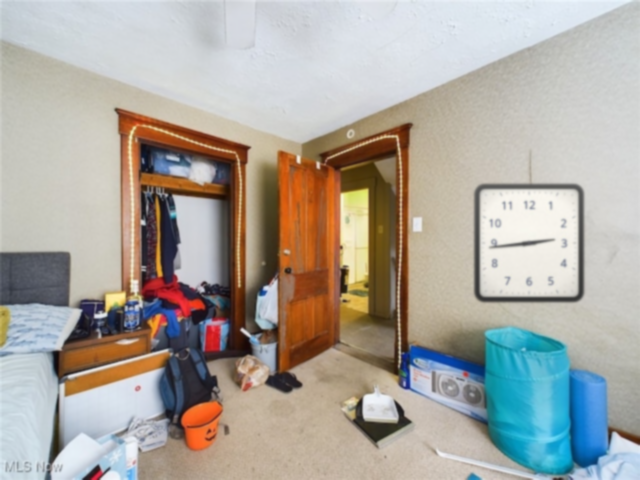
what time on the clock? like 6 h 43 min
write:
2 h 44 min
